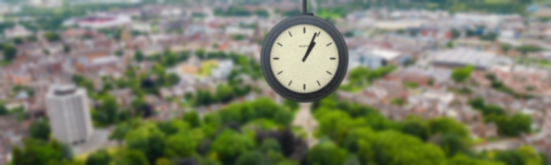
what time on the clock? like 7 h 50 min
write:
1 h 04 min
